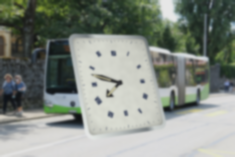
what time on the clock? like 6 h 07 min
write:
7 h 48 min
